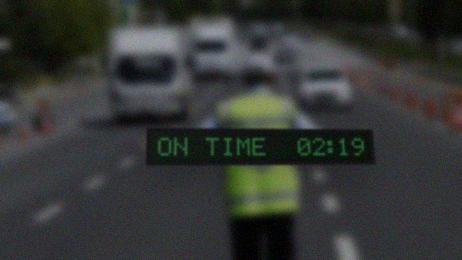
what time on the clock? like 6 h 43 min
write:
2 h 19 min
